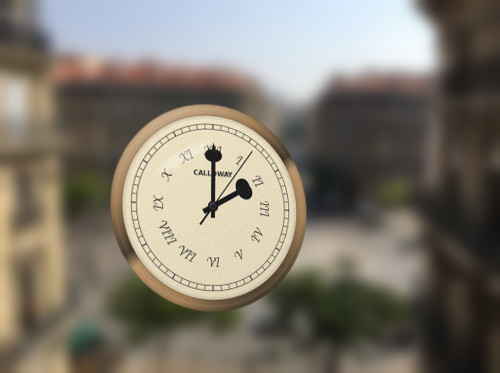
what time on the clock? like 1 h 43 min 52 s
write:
2 h 00 min 06 s
